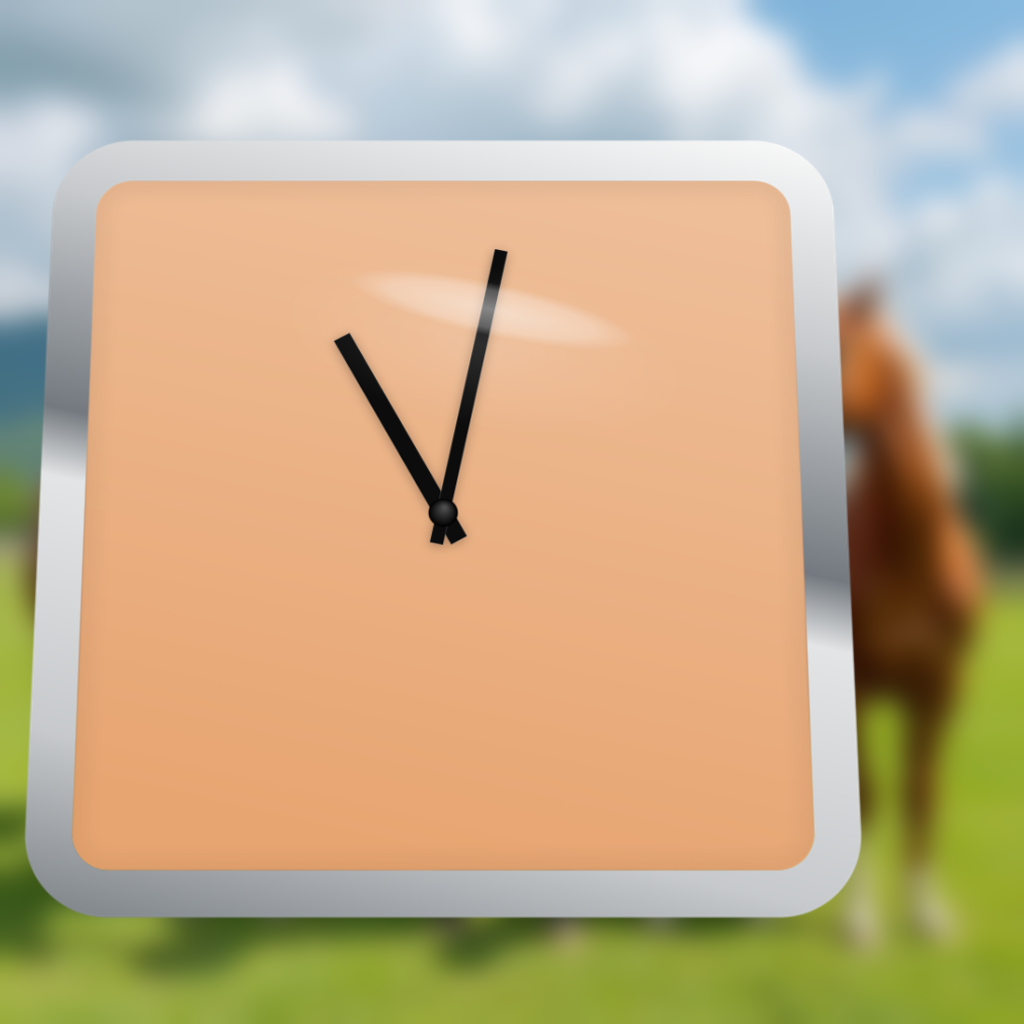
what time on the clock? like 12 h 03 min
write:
11 h 02 min
